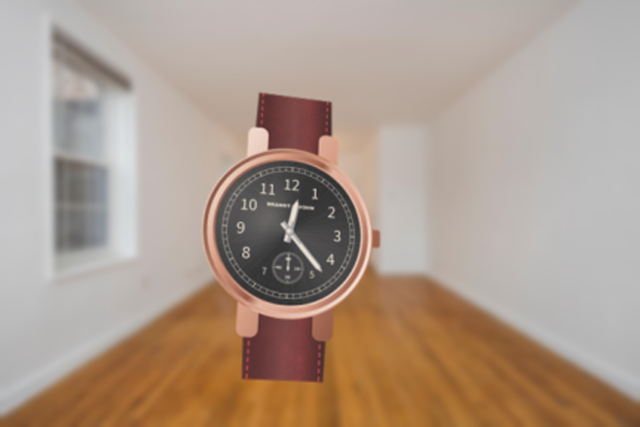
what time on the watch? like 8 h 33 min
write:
12 h 23 min
